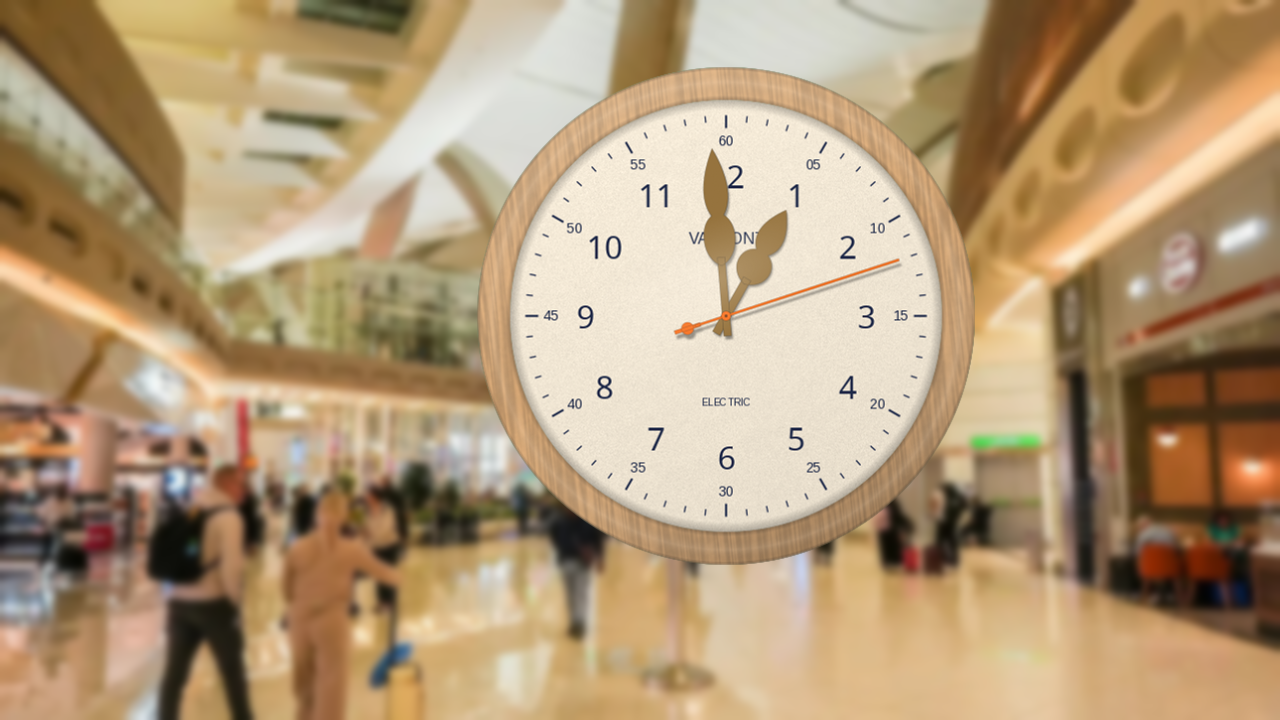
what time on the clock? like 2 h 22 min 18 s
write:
12 h 59 min 12 s
